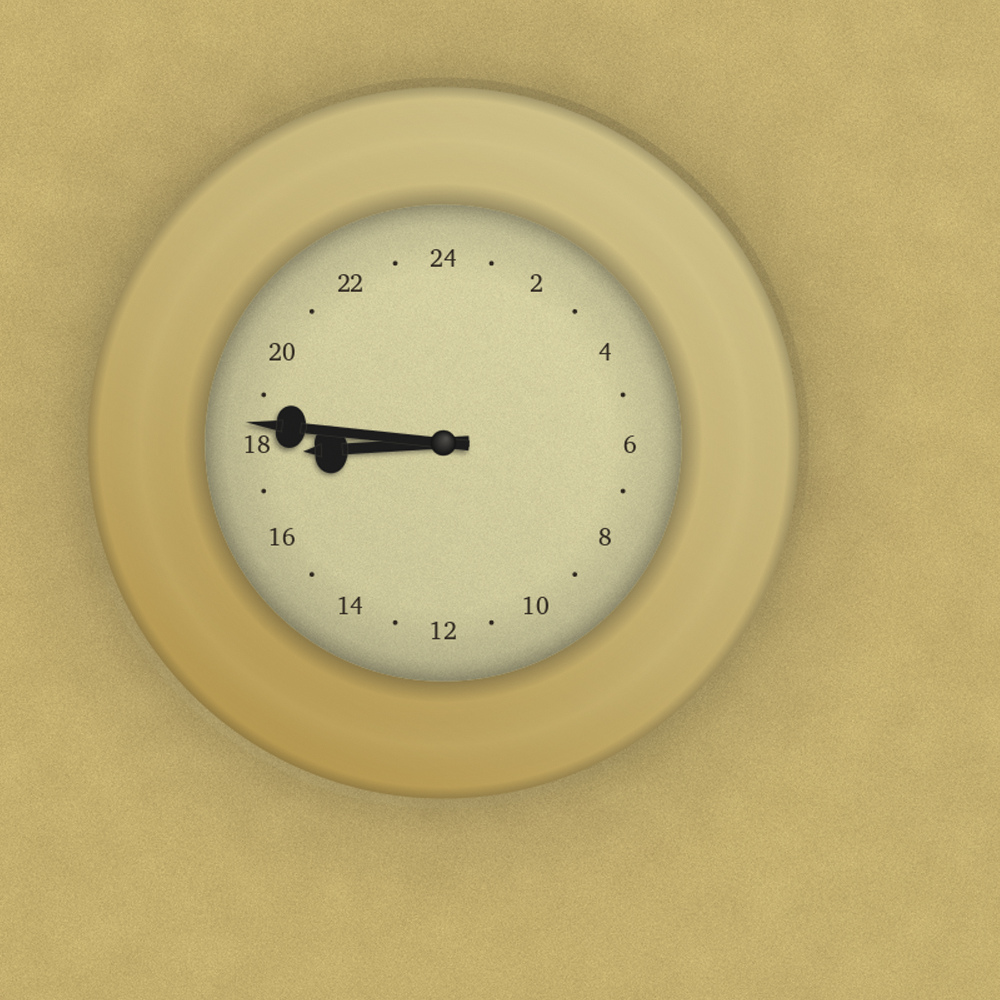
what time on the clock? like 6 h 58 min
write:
17 h 46 min
